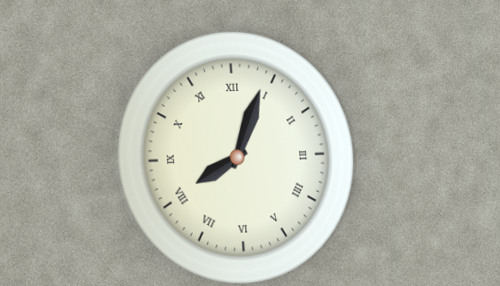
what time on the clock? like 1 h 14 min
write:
8 h 04 min
